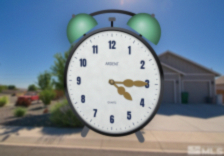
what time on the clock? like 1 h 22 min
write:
4 h 15 min
